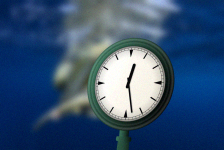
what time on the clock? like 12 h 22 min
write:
12 h 28 min
